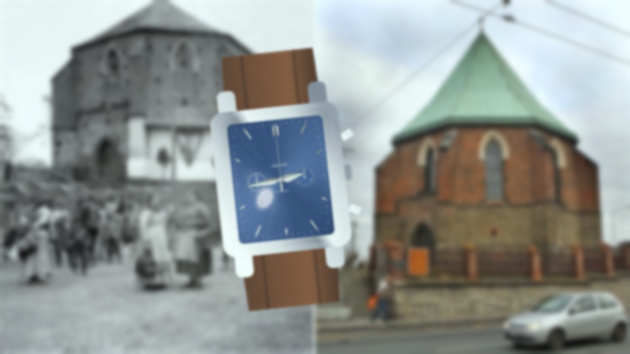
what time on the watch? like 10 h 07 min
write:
2 h 44 min
